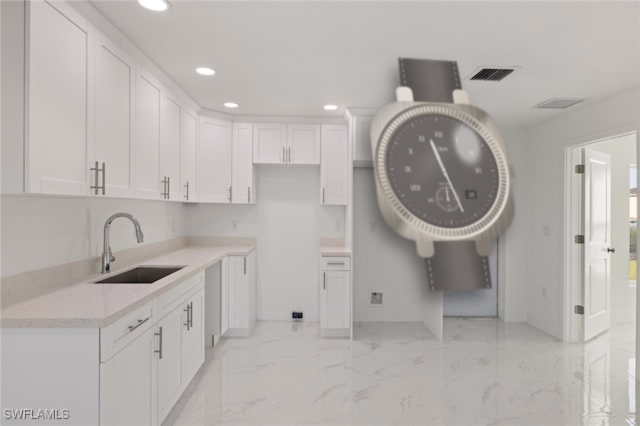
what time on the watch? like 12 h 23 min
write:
11 h 27 min
